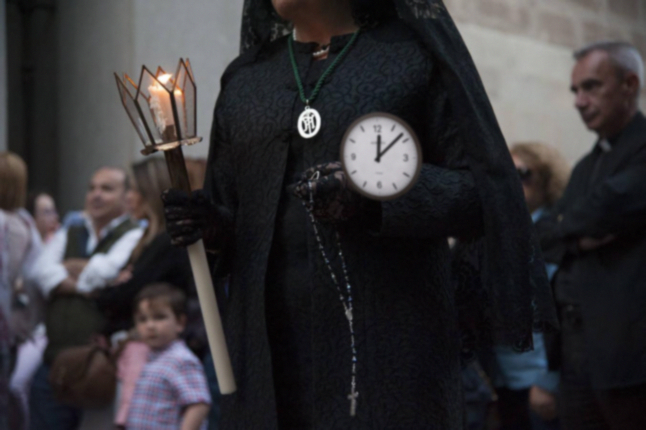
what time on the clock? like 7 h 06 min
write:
12 h 08 min
